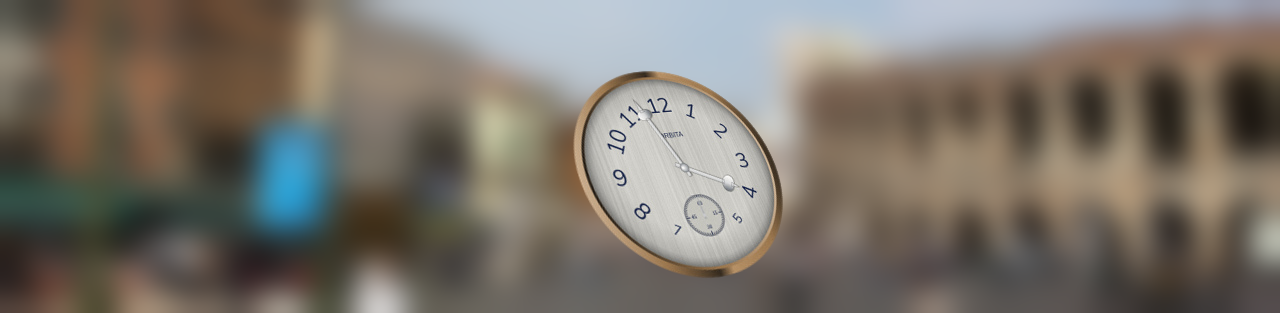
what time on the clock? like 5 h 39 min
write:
3 h 57 min
